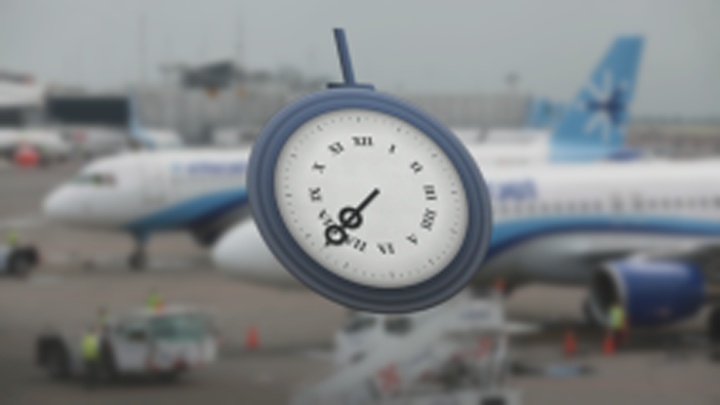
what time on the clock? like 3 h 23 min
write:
7 h 38 min
